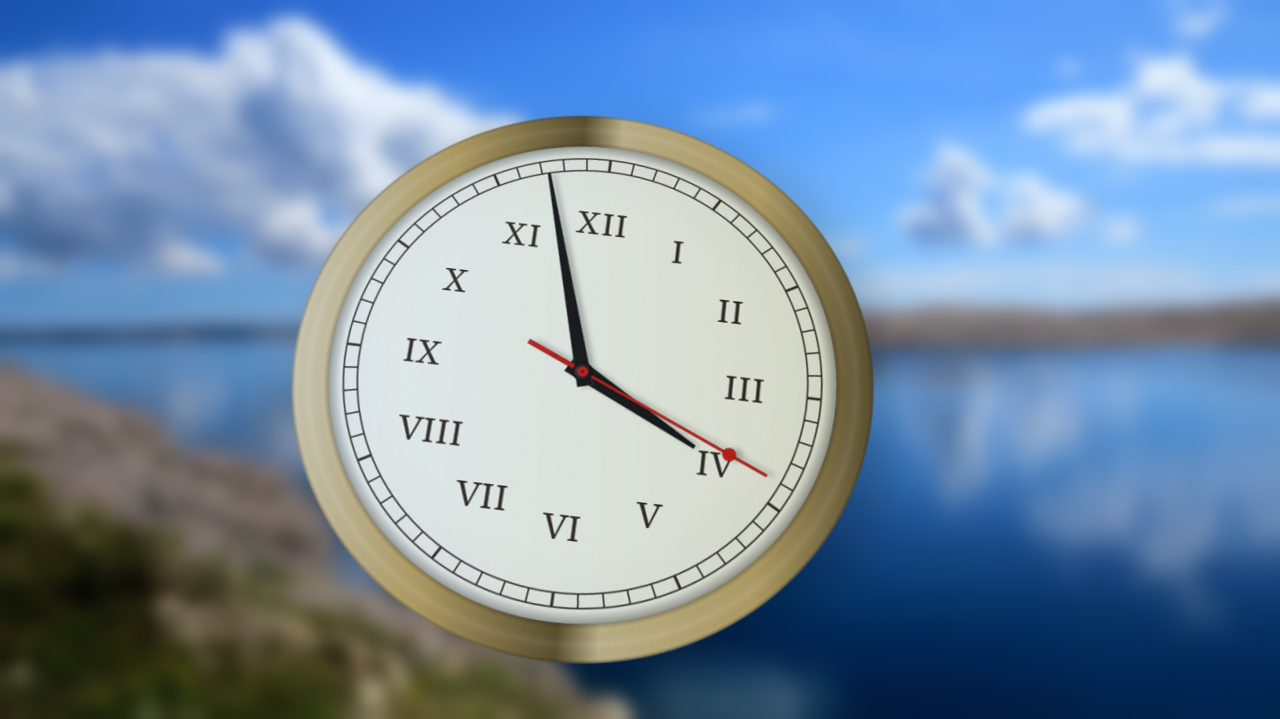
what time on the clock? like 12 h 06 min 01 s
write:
3 h 57 min 19 s
